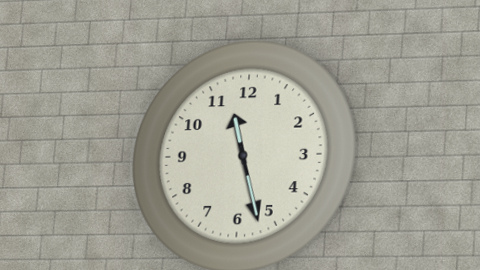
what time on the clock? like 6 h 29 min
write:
11 h 27 min
